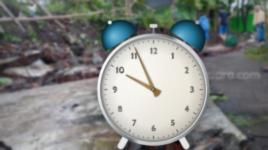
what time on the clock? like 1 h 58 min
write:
9 h 56 min
